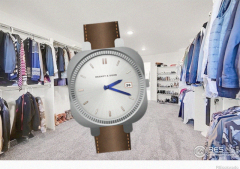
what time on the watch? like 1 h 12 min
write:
2 h 19 min
